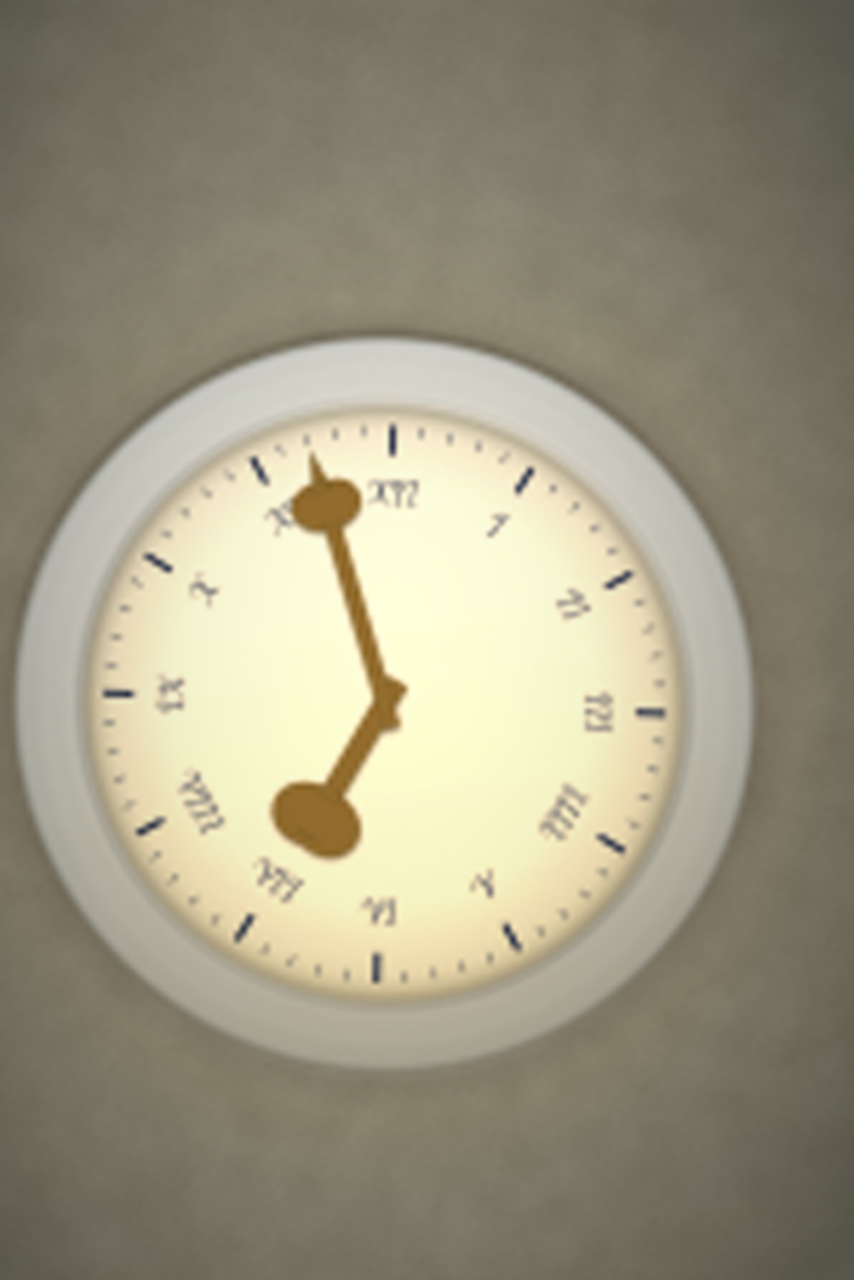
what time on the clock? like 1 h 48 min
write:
6 h 57 min
